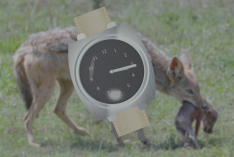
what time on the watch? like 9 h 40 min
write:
3 h 16 min
